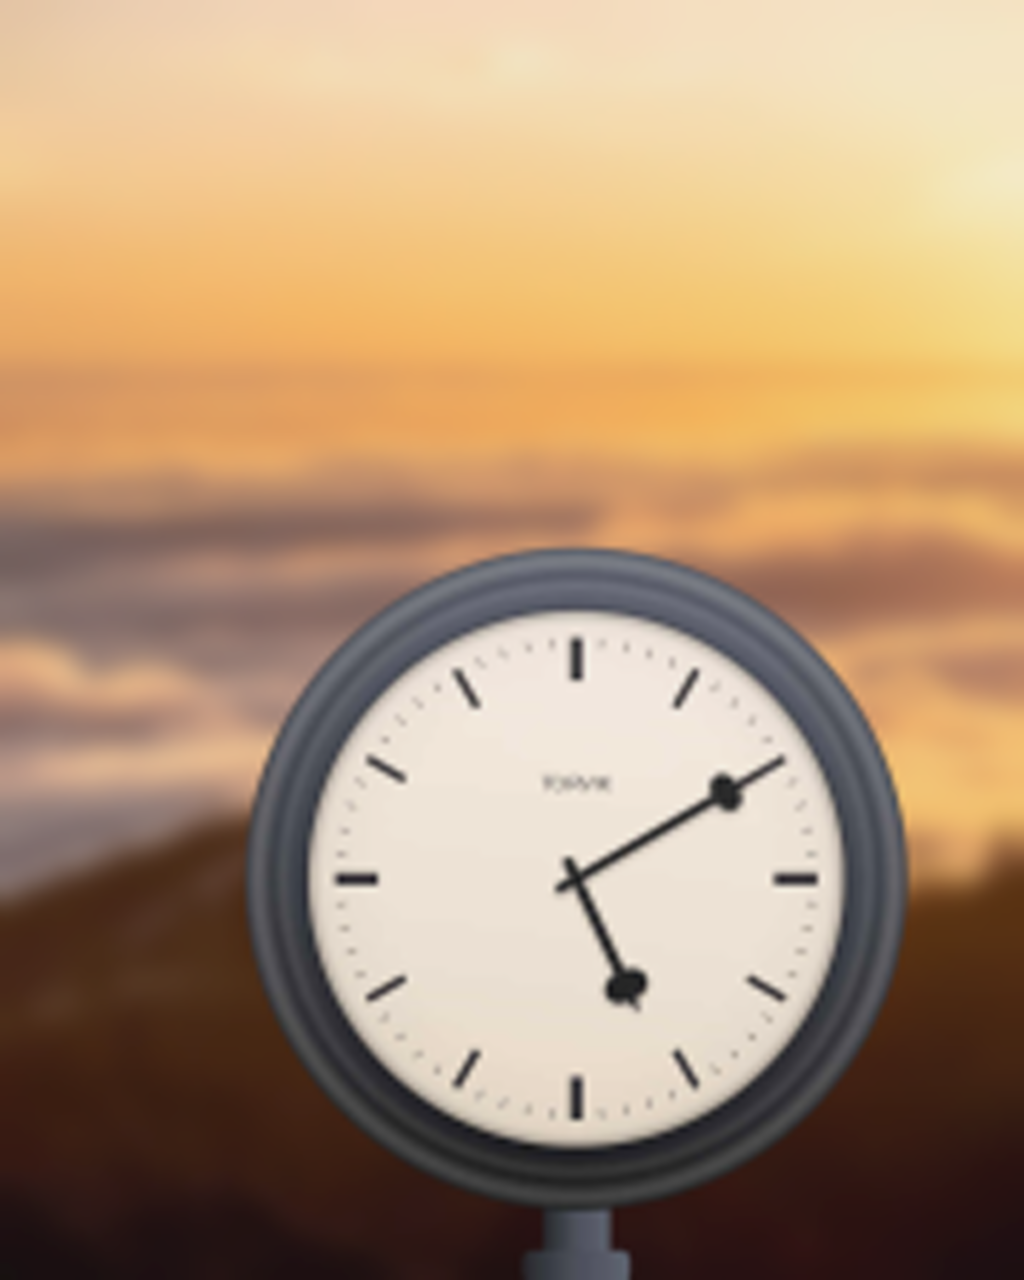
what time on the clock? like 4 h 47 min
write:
5 h 10 min
